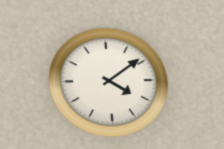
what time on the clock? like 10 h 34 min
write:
4 h 09 min
